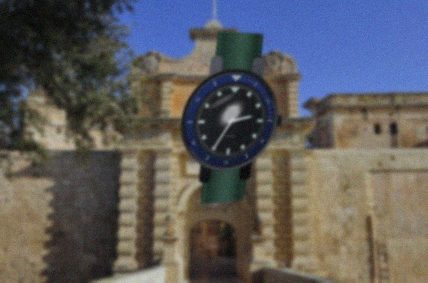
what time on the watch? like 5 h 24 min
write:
2 h 35 min
